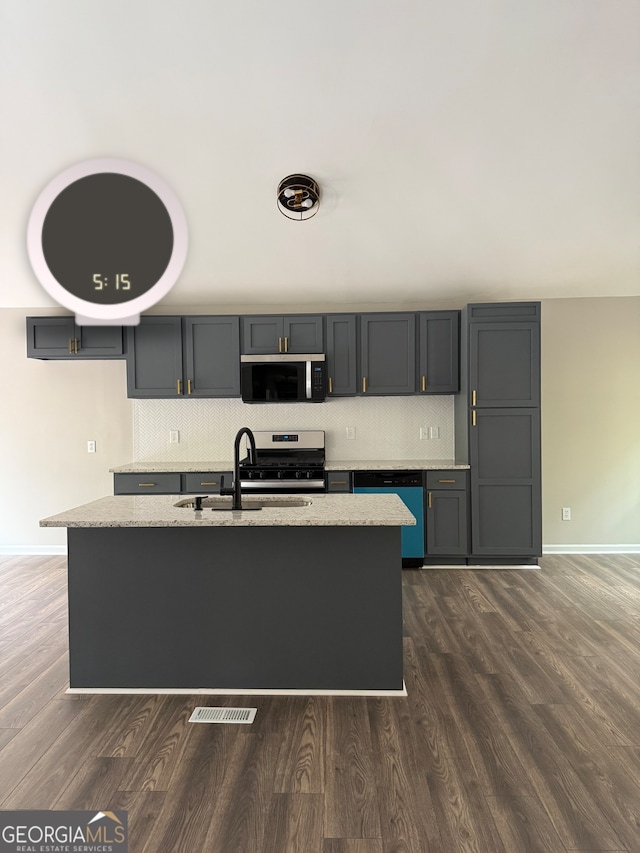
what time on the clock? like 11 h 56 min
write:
5 h 15 min
